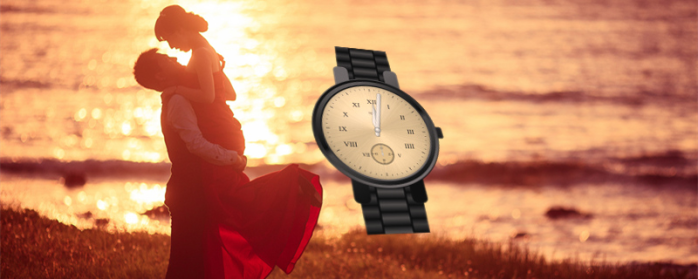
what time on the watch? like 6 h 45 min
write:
12 h 02 min
